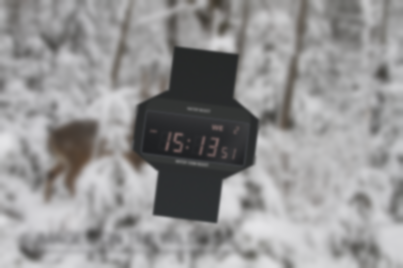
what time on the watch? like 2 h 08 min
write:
15 h 13 min
